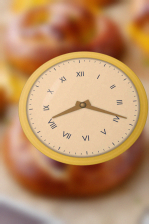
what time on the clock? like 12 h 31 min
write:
8 h 19 min
